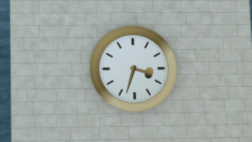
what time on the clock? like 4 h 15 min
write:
3 h 33 min
